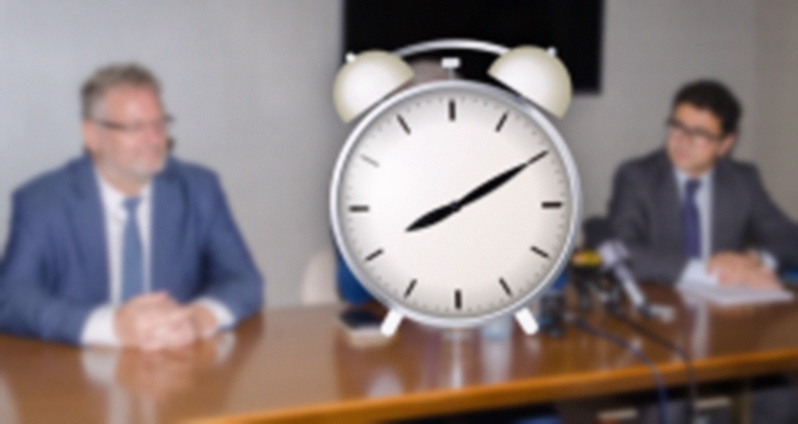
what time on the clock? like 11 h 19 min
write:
8 h 10 min
